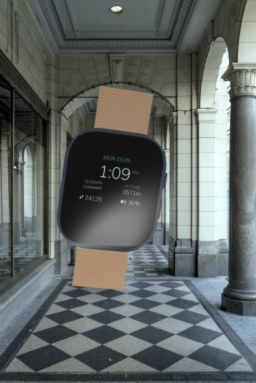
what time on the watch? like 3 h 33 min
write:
1 h 09 min
